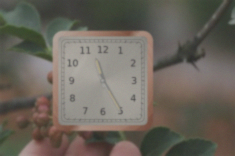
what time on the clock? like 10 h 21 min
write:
11 h 25 min
